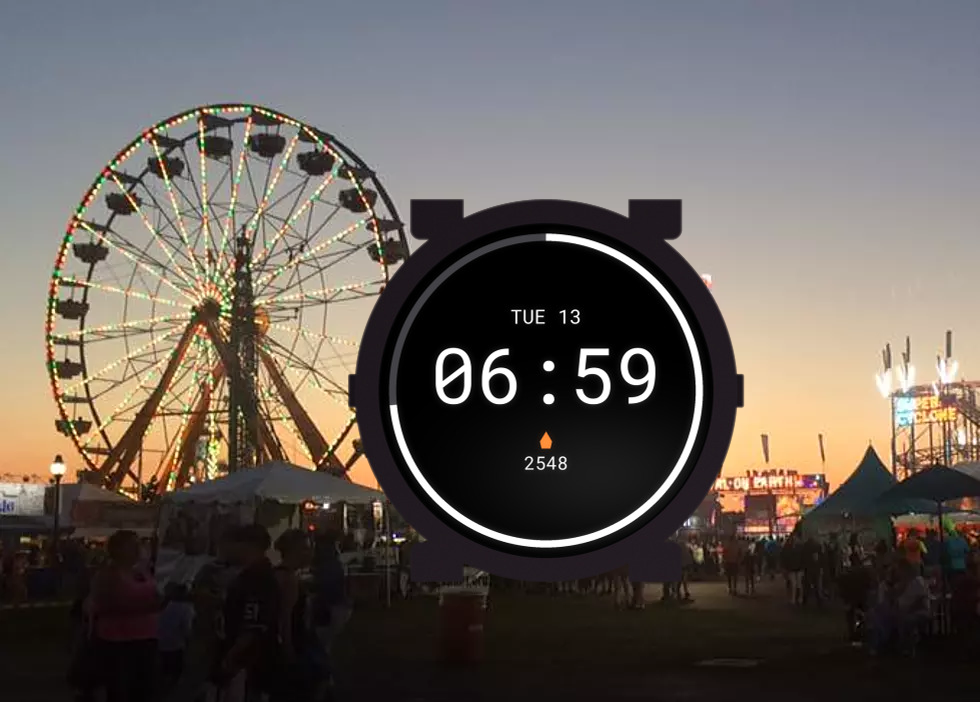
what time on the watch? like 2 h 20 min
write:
6 h 59 min
